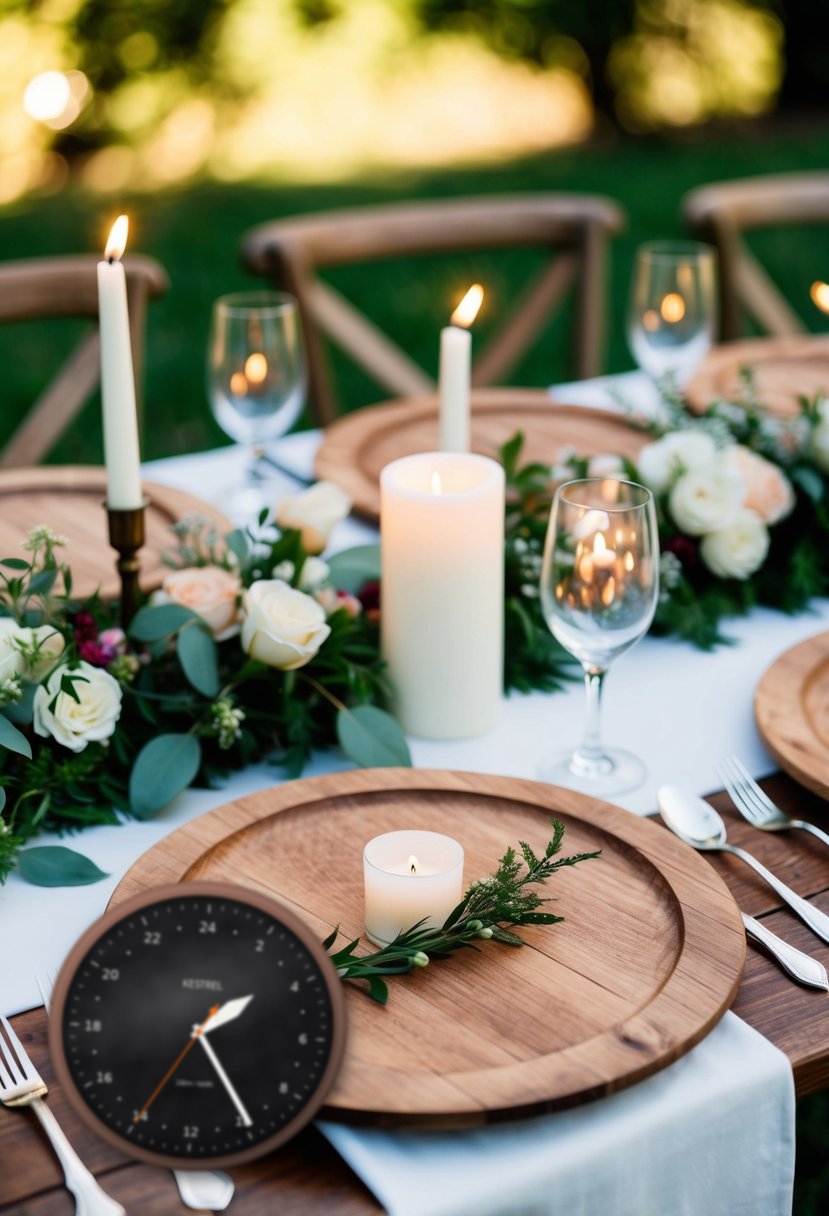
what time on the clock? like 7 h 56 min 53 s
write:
3 h 24 min 35 s
